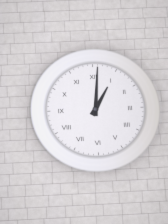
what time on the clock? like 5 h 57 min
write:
1 h 01 min
